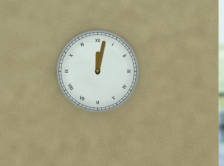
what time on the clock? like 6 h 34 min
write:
12 h 02 min
